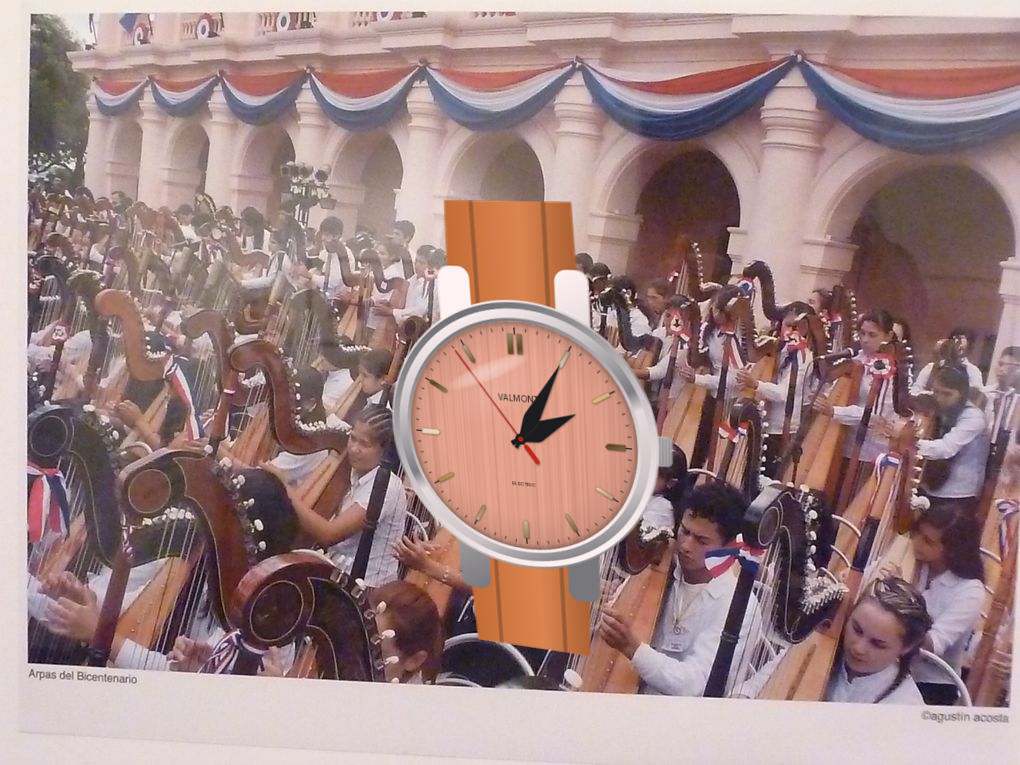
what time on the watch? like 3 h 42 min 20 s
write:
2 h 04 min 54 s
